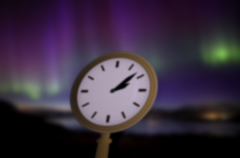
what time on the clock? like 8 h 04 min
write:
2 h 08 min
